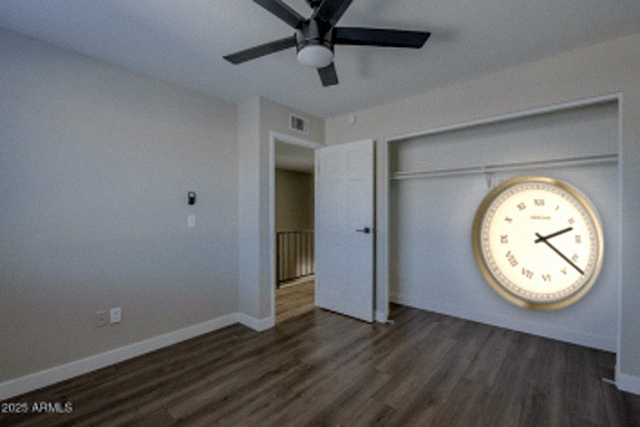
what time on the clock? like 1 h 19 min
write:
2 h 22 min
